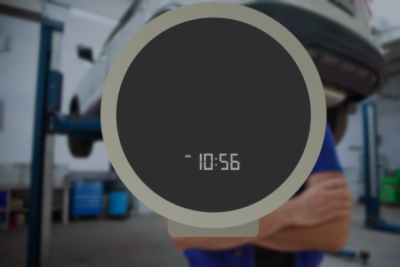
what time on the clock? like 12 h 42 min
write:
10 h 56 min
